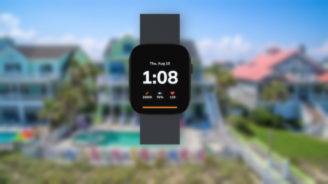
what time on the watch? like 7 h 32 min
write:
1 h 08 min
